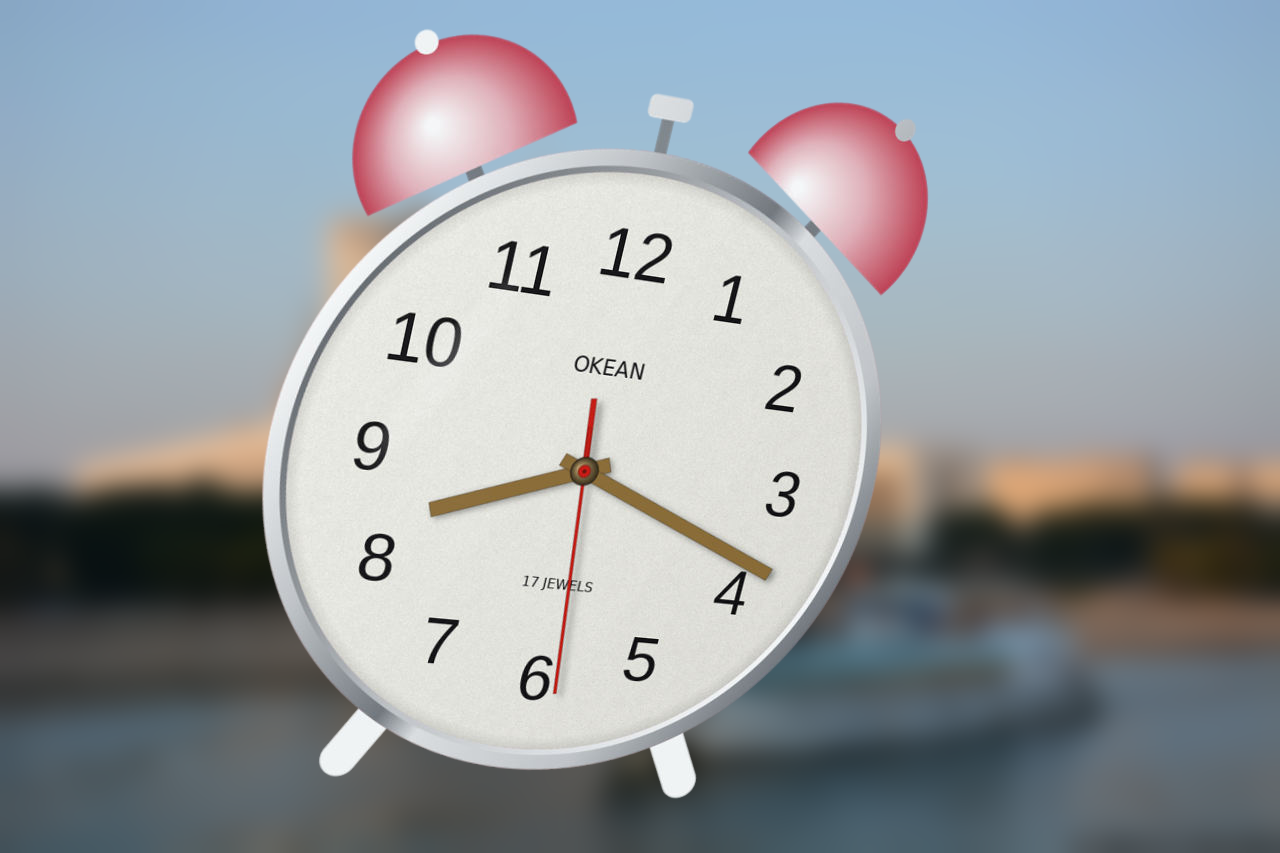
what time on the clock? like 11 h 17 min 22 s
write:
8 h 18 min 29 s
